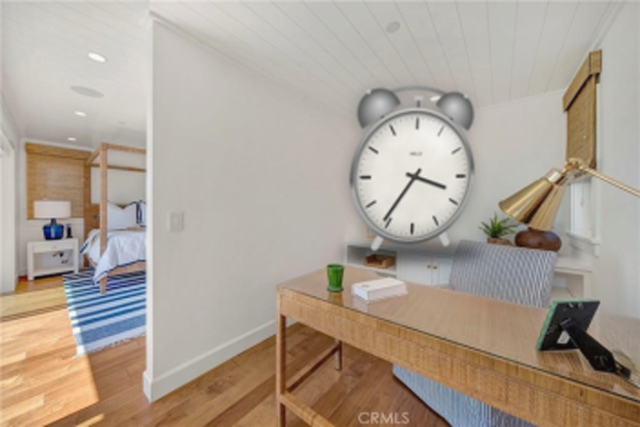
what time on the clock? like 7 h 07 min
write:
3 h 36 min
